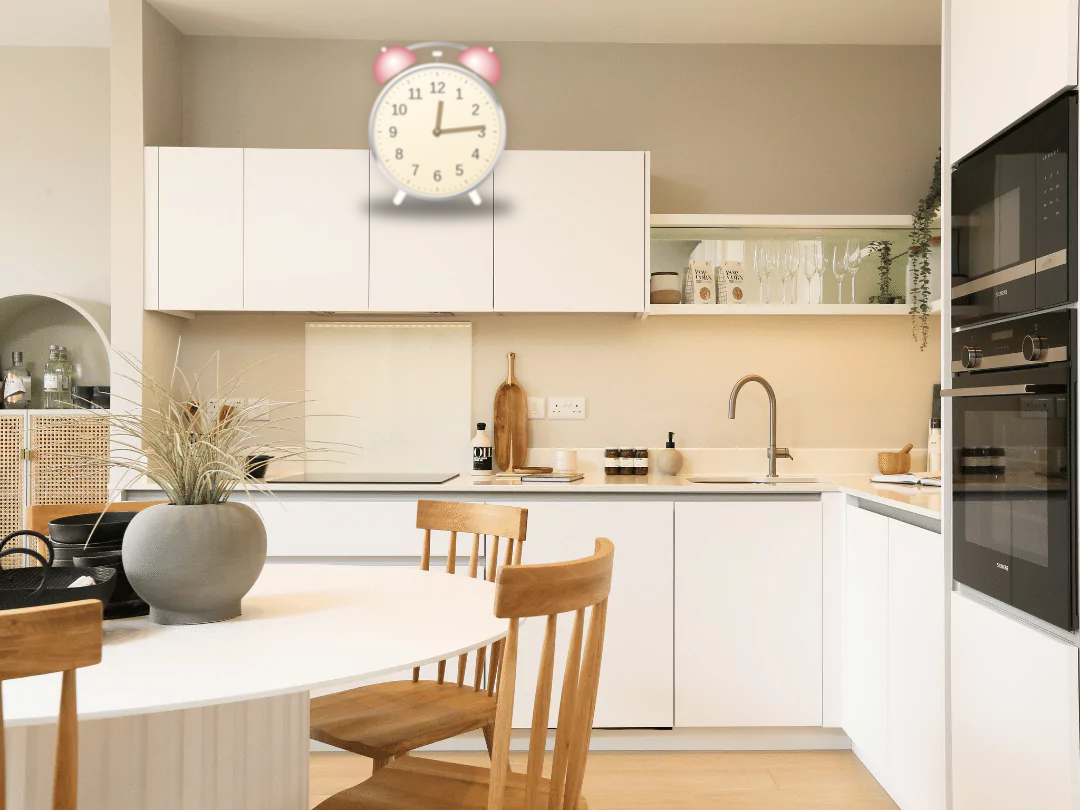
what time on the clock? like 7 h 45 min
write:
12 h 14 min
